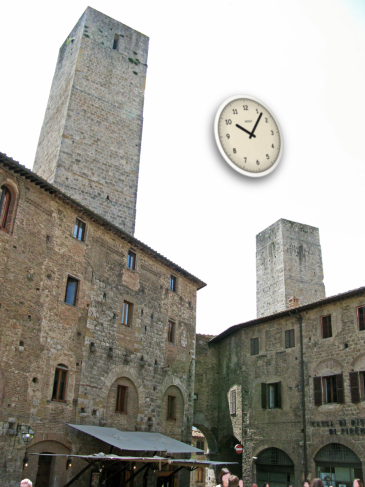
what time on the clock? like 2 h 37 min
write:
10 h 07 min
